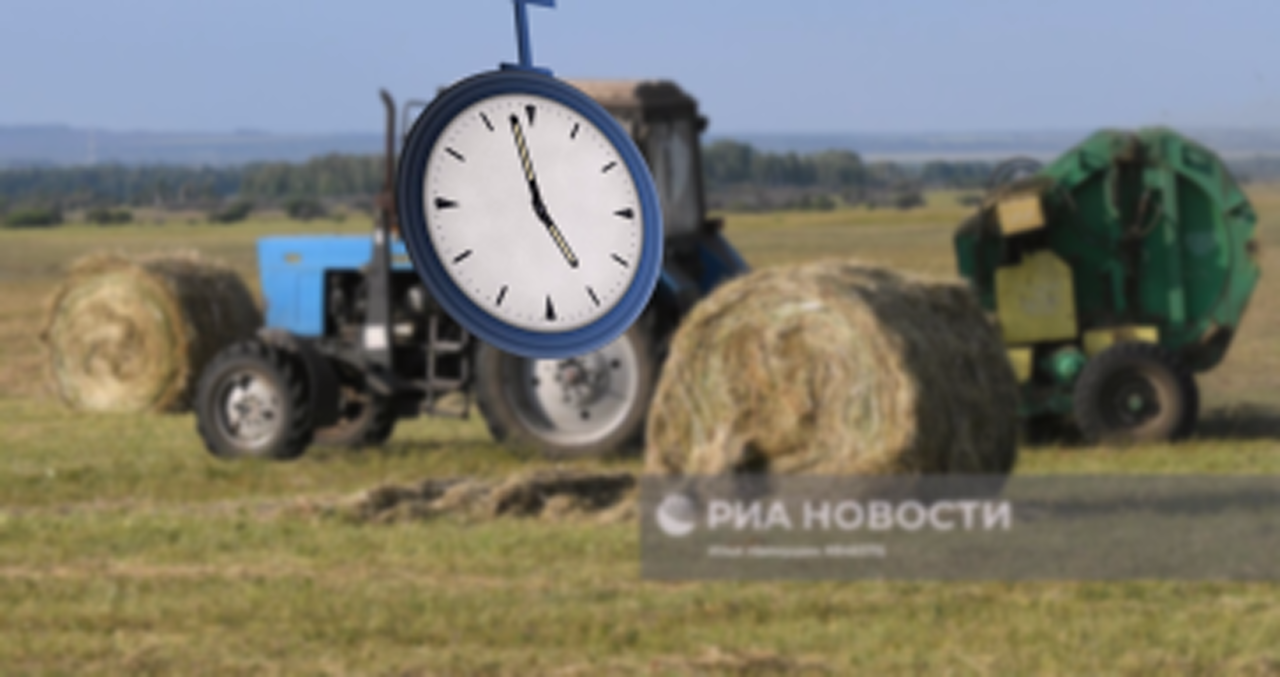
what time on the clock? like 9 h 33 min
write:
4 h 58 min
